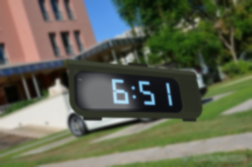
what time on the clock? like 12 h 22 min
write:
6 h 51 min
